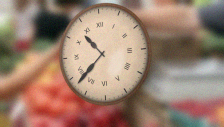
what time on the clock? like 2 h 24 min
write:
10 h 38 min
